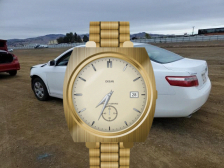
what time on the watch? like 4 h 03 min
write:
7 h 34 min
